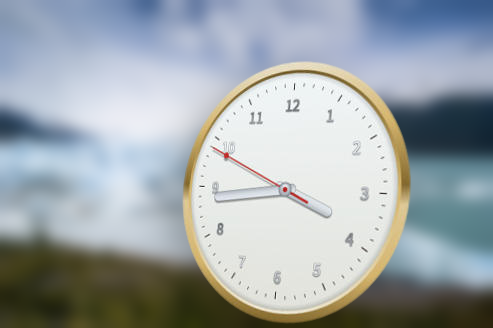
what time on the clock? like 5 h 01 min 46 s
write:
3 h 43 min 49 s
